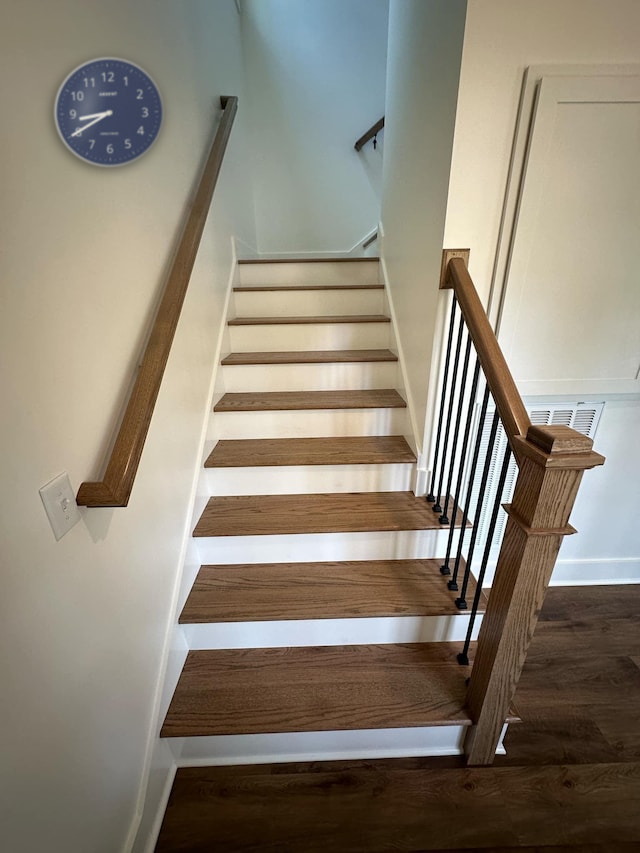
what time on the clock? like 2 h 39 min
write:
8 h 40 min
